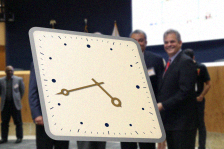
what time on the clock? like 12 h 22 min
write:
4 h 42 min
